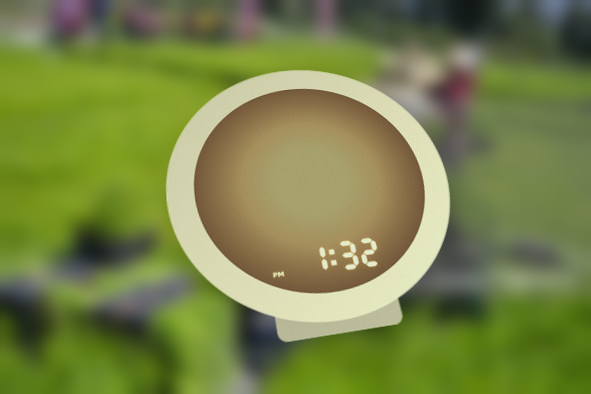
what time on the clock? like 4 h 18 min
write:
1 h 32 min
